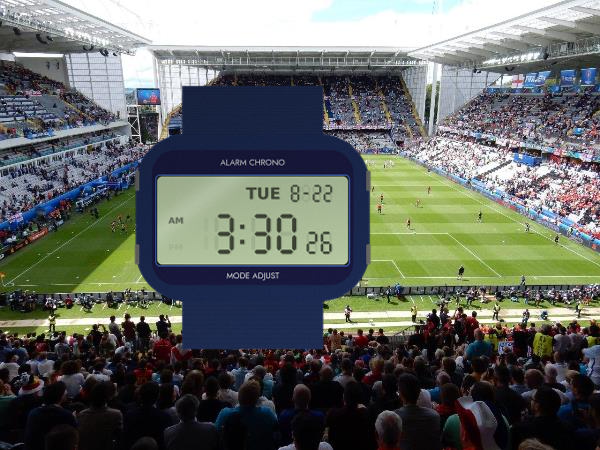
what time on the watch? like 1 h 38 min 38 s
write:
3 h 30 min 26 s
